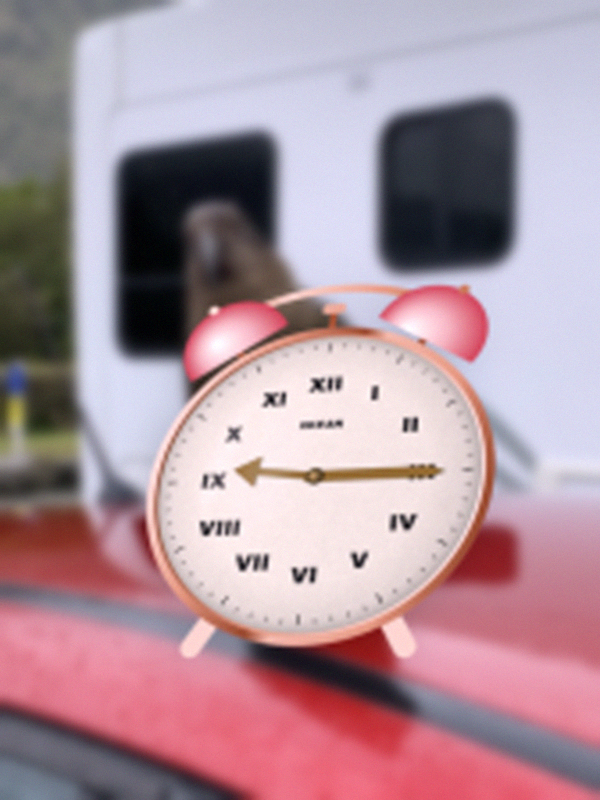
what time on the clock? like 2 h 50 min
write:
9 h 15 min
